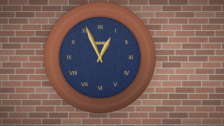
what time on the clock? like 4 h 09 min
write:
12 h 56 min
